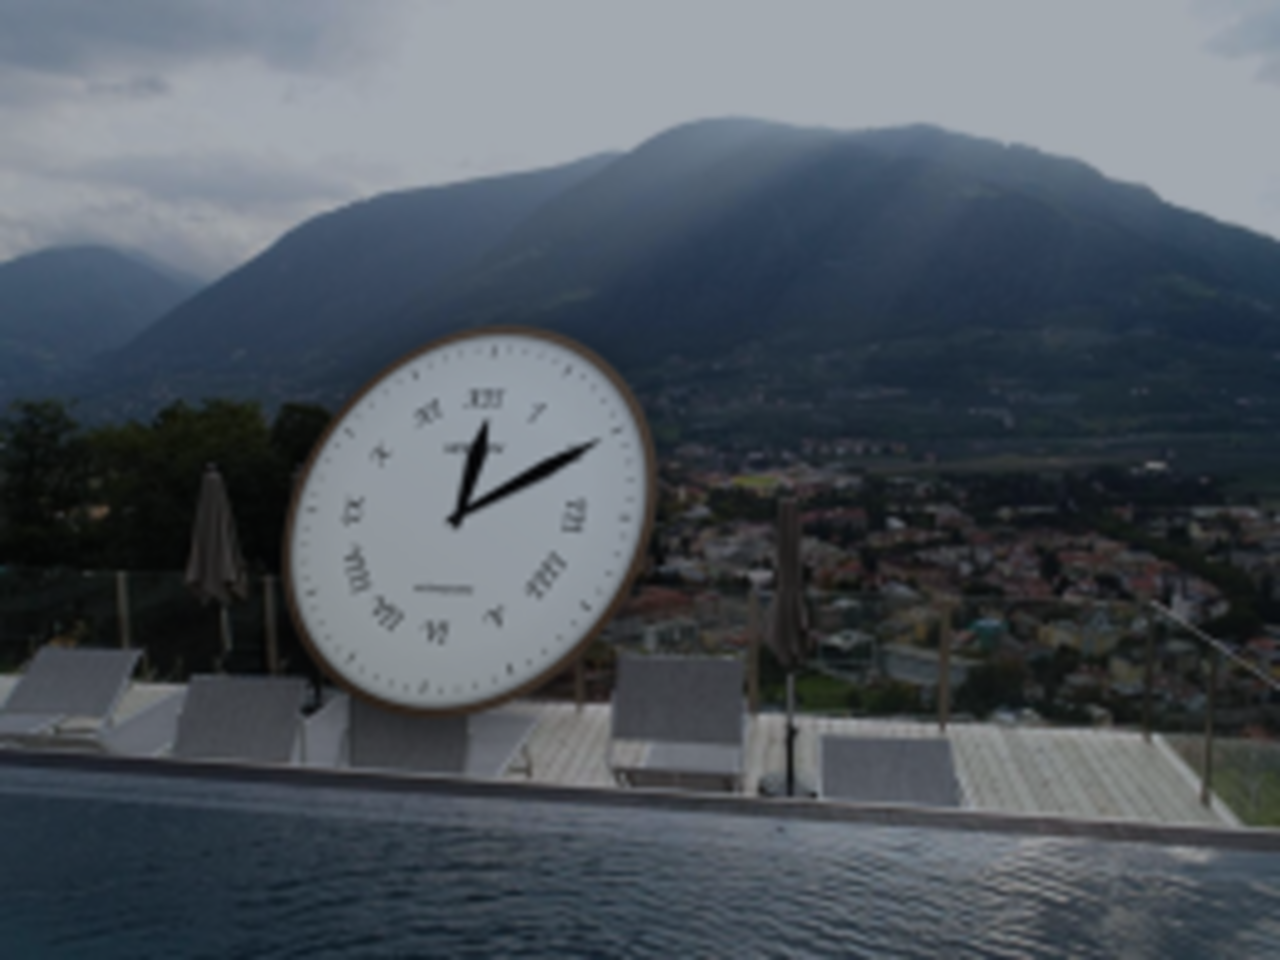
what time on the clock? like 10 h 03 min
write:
12 h 10 min
